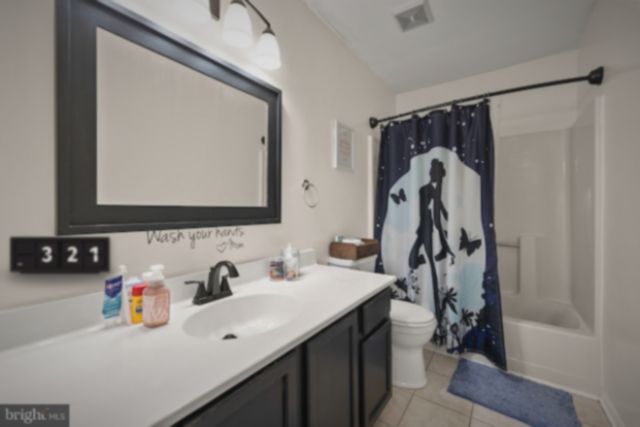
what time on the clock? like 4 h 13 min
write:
3 h 21 min
